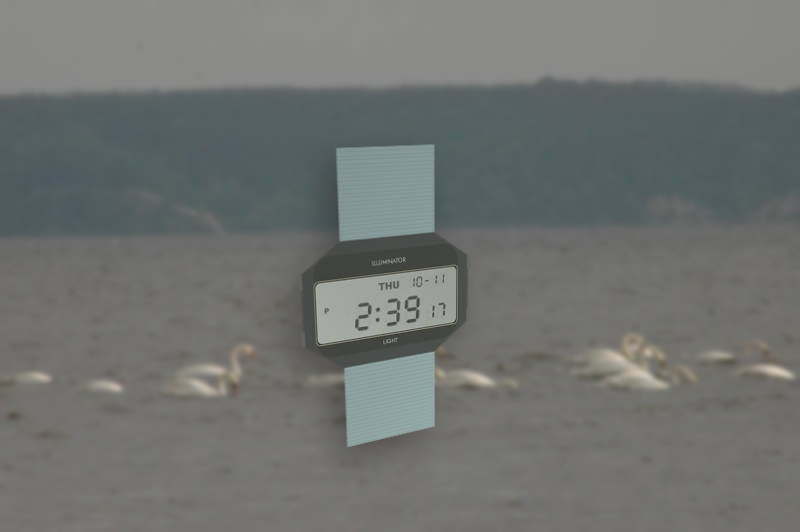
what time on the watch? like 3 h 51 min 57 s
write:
2 h 39 min 17 s
